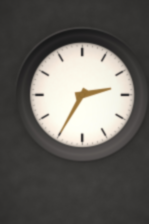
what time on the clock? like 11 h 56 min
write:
2 h 35 min
